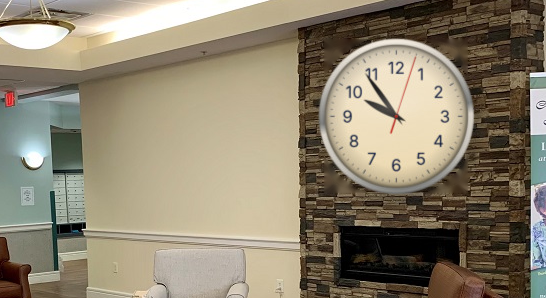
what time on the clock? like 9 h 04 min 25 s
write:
9 h 54 min 03 s
